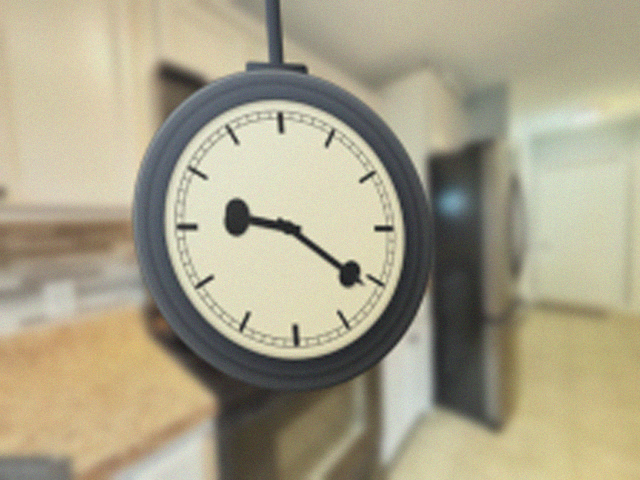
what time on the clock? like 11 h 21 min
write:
9 h 21 min
